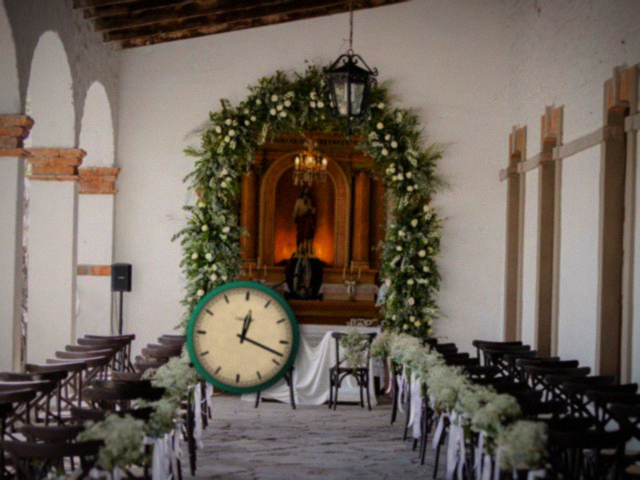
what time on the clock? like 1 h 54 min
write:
12 h 18 min
